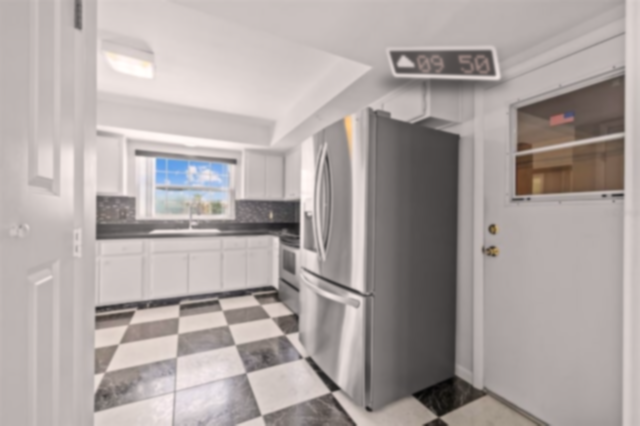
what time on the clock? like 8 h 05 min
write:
9 h 50 min
